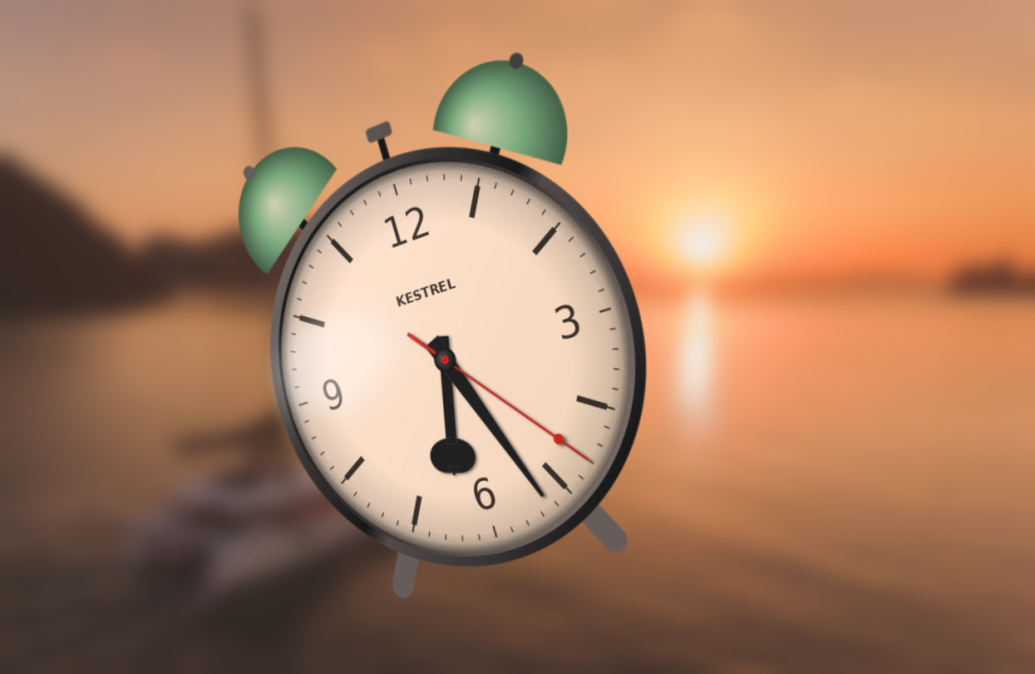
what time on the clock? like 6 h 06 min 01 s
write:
6 h 26 min 23 s
